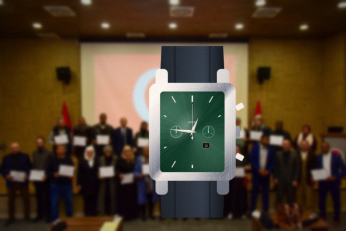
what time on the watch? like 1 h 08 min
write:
12 h 46 min
